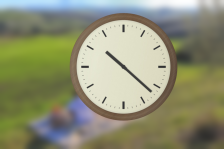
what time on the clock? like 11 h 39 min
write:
10 h 22 min
